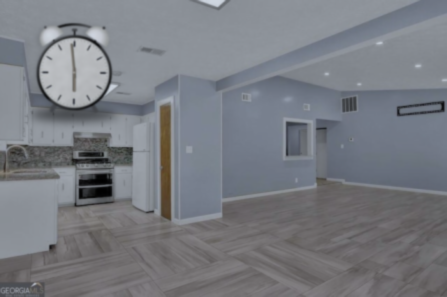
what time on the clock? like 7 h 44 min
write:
5 h 59 min
